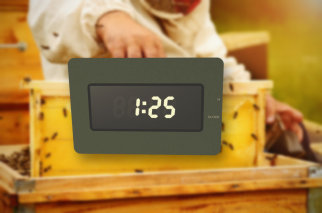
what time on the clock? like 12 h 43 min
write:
1 h 25 min
